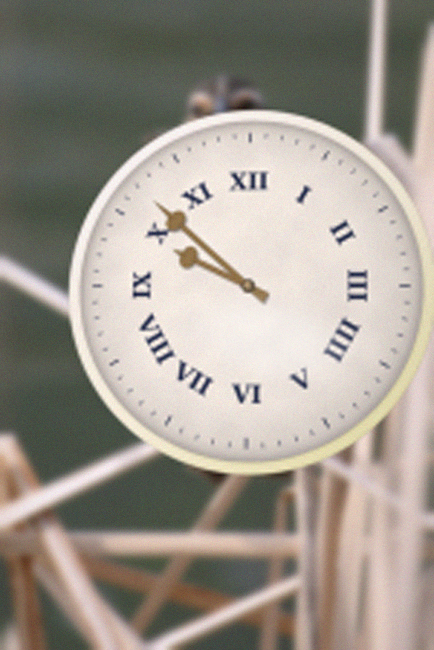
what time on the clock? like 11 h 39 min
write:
9 h 52 min
